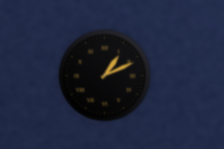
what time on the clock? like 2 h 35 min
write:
1 h 11 min
